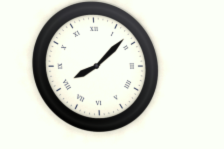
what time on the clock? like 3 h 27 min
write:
8 h 08 min
